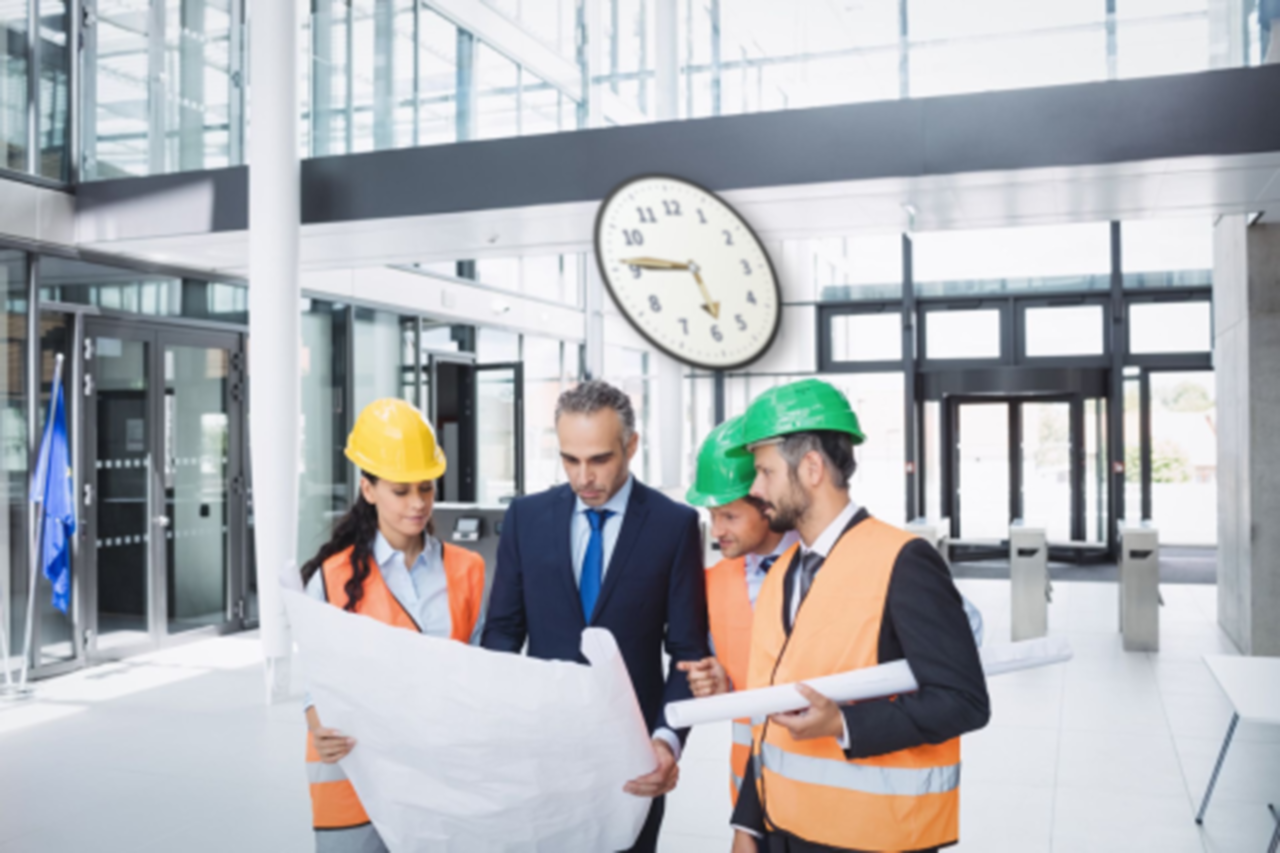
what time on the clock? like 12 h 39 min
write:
5 h 46 min
